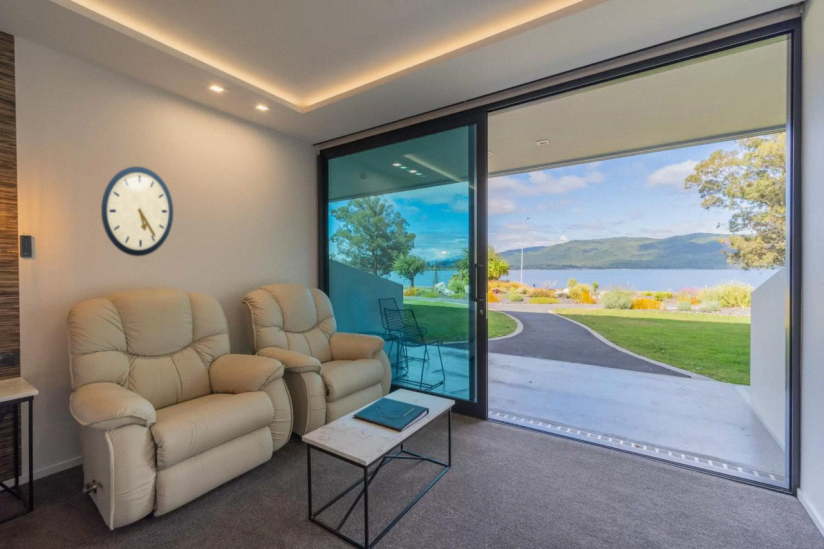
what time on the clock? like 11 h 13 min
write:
5 h 24 min
